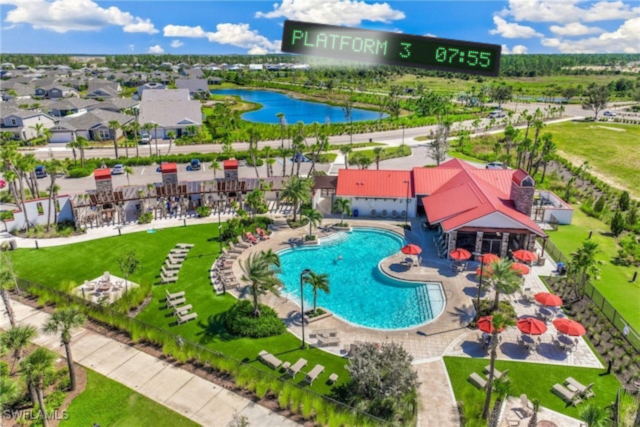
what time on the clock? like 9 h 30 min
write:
7 h 55 min
